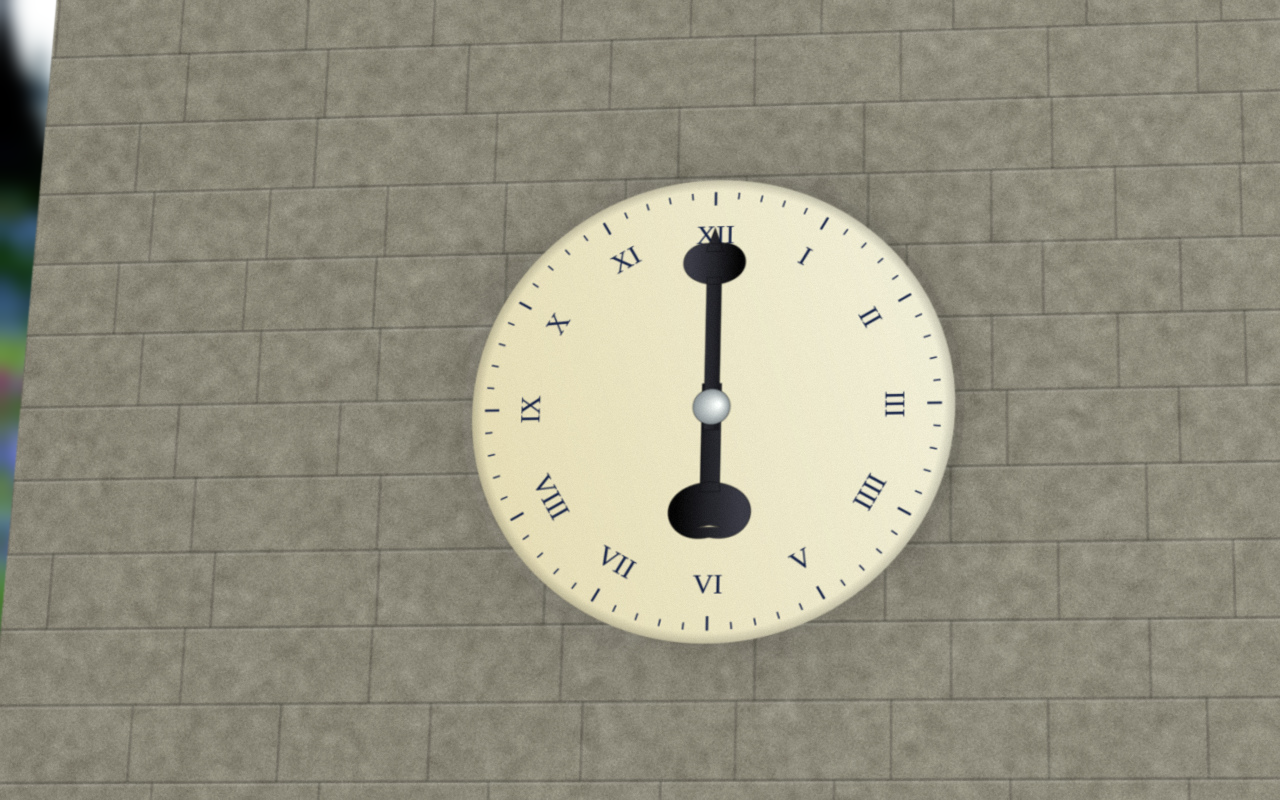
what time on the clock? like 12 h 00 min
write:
6 h 00 min
